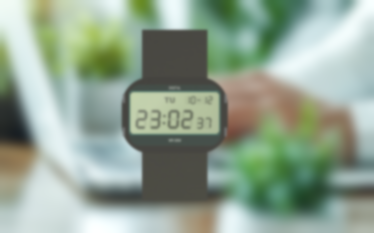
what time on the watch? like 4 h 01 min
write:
23 h 02 min
